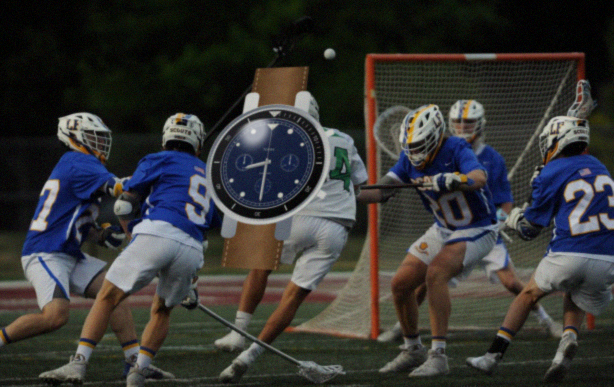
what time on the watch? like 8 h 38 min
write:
8 h 30 min
